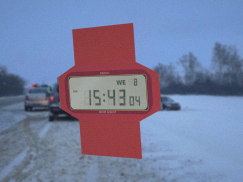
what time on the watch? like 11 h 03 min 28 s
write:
15 h 43 min 04 s
